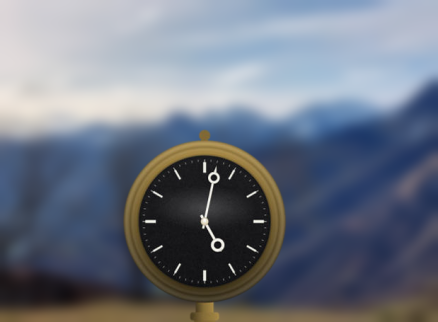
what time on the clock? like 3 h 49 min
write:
5 h 02 min
